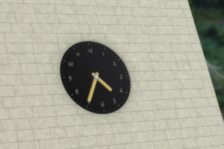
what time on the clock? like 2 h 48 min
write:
4 h 35 min
